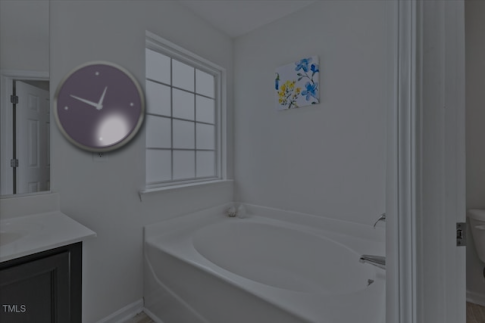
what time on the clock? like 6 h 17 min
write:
12 h 49 min
